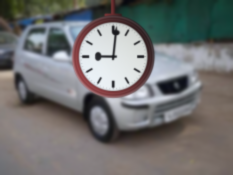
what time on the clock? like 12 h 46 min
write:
9 h 01 min
